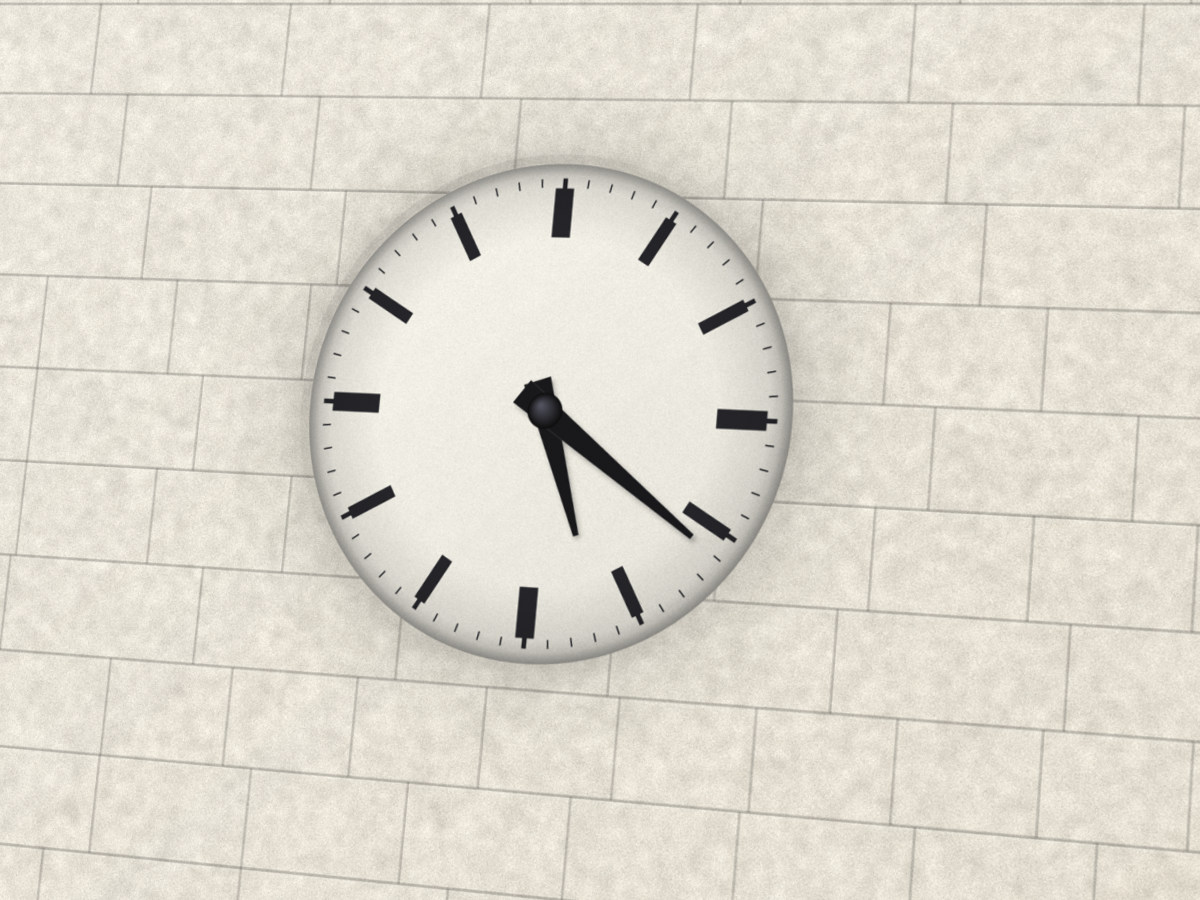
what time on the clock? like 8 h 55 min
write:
5 h 21 min
